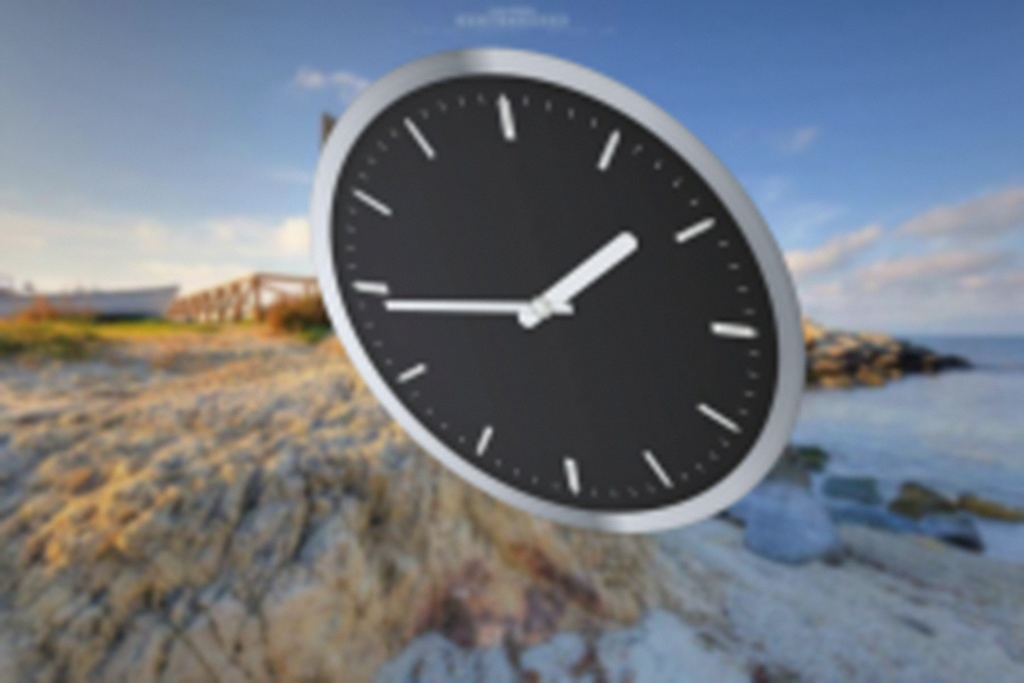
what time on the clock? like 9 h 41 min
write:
1 h 44 min
